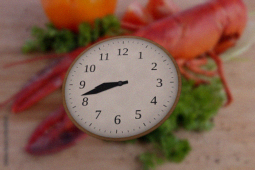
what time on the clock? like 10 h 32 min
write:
8 h 42 min
